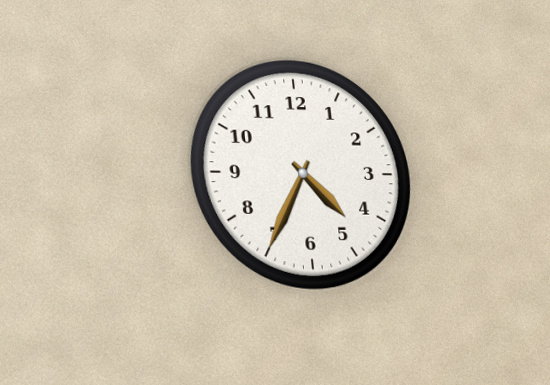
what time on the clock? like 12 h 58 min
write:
4 h 35 min
